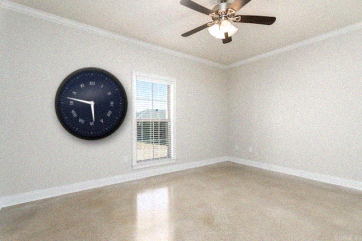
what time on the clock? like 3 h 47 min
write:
5 h 47 min
